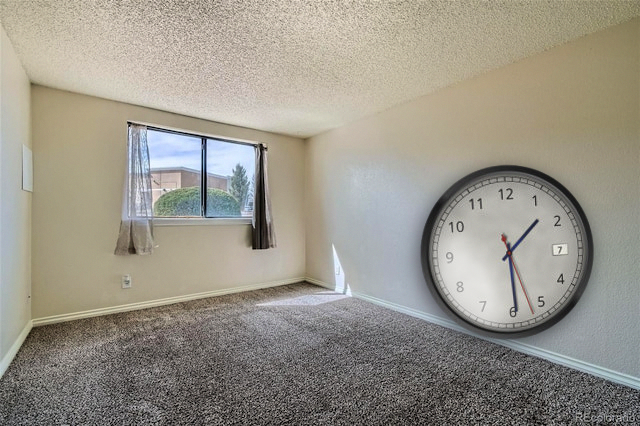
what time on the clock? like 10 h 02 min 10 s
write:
1 h 29 min 27 s
